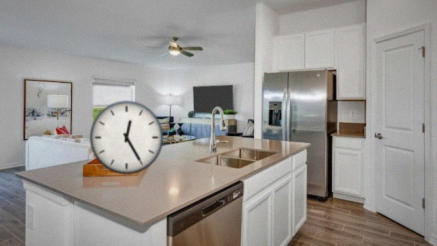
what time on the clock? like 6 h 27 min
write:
12 h 25 min
